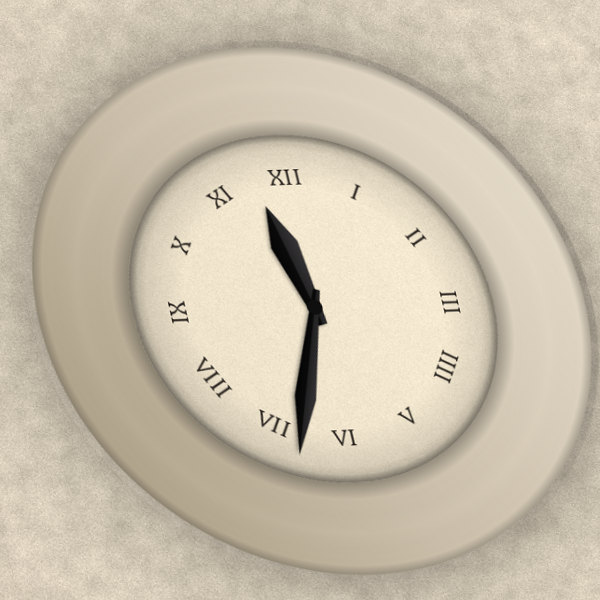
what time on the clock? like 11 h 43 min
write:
11 h 33 min
